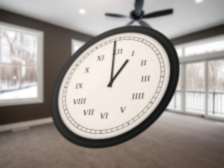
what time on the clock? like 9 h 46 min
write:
12 h 59 min
